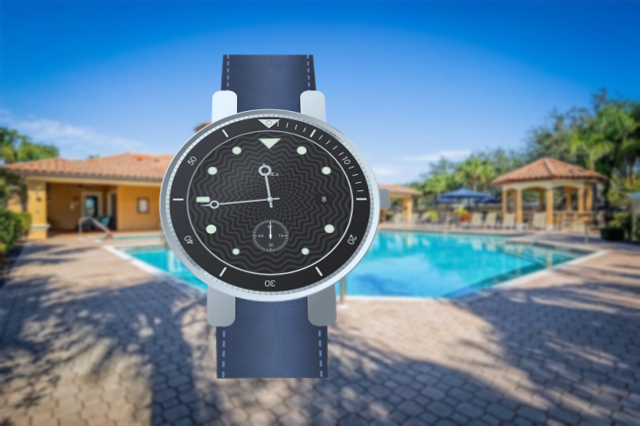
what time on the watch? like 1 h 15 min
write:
11 h 44 min
